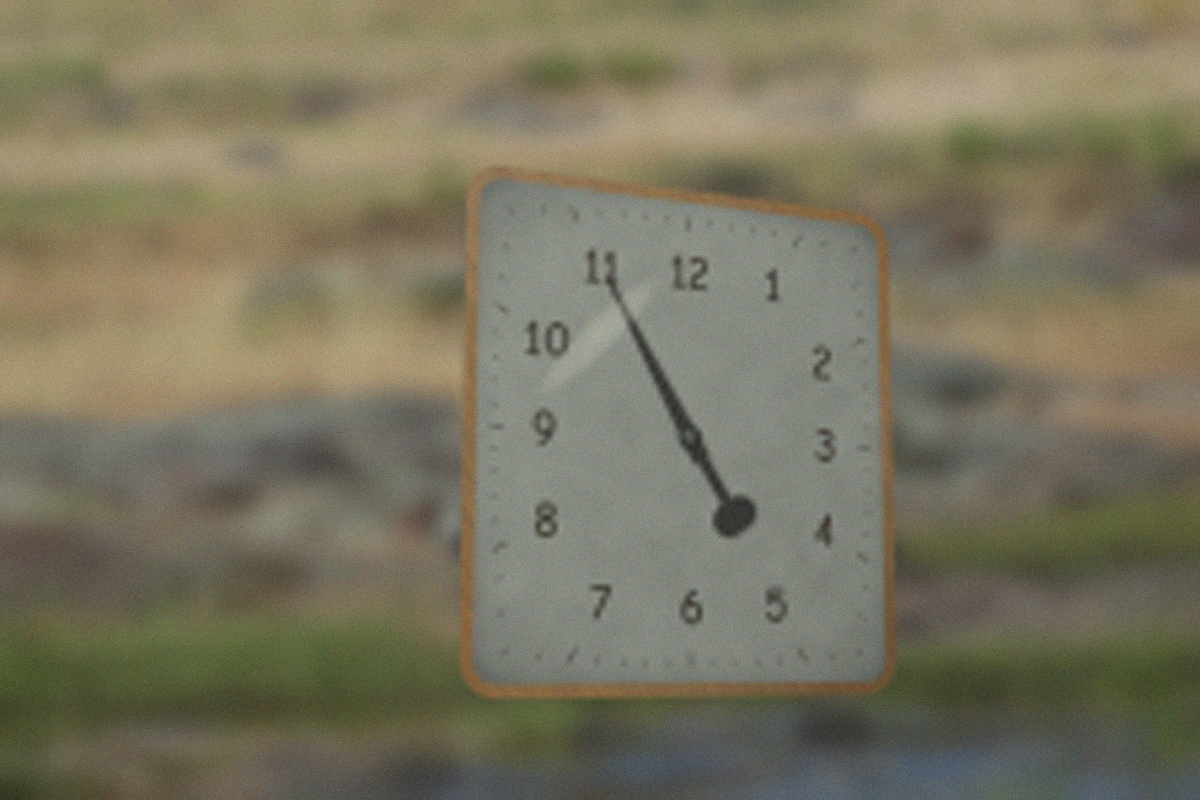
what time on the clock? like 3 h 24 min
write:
4 h 55 min
